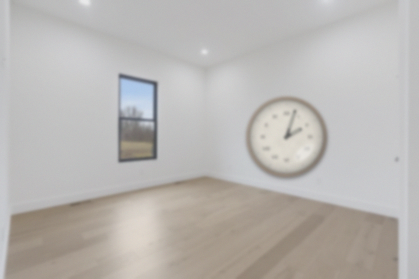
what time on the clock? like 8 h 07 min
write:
2 h 03 min
